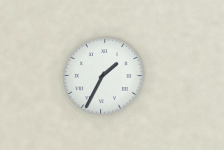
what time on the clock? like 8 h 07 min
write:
1 h 34 min
